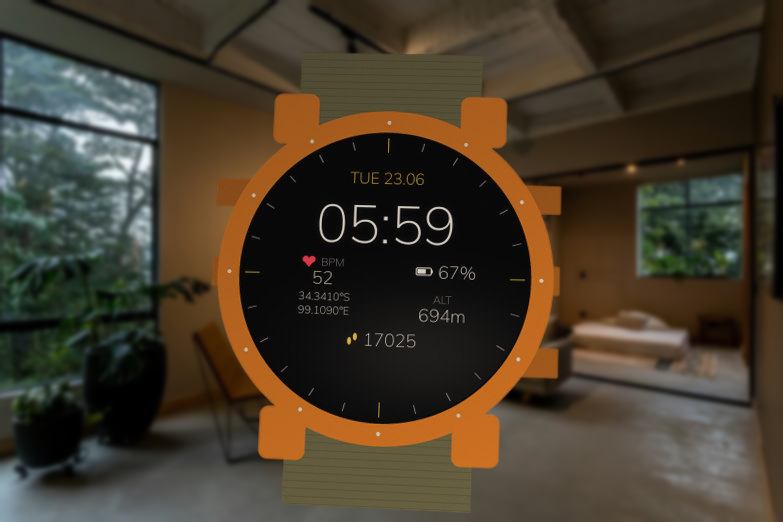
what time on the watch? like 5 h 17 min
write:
5 h 59 min
